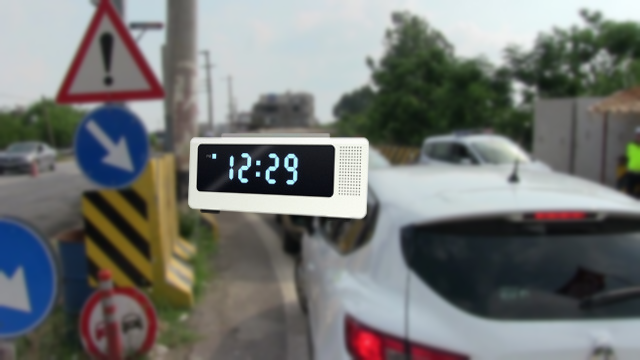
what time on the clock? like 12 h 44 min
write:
12 h 29 min
